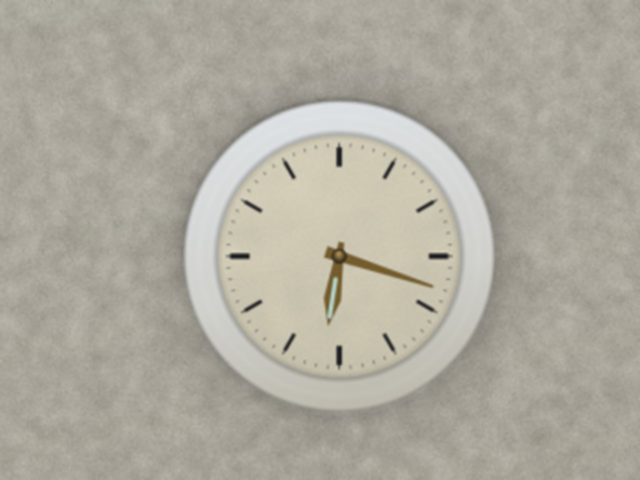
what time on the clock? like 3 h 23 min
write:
6 h 18 min
